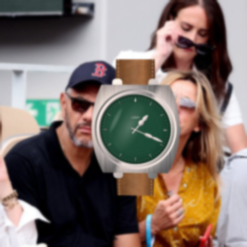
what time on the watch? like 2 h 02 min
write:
1 h 19 min
